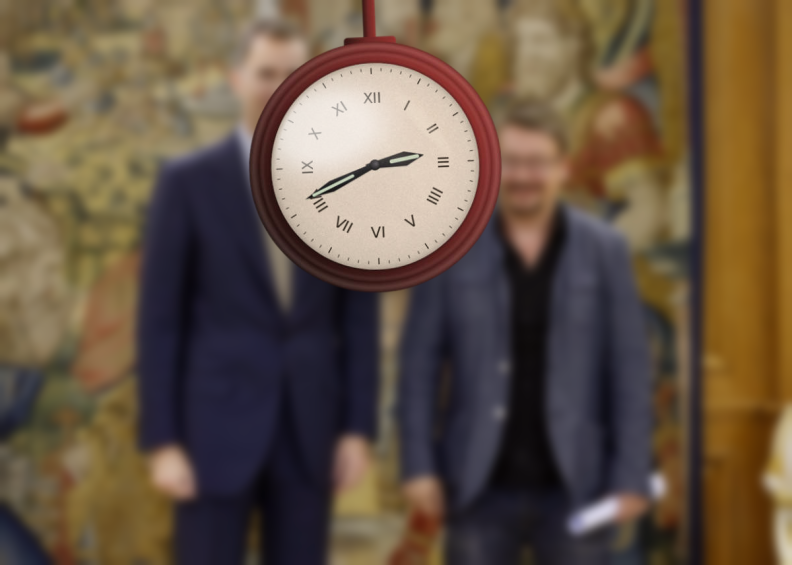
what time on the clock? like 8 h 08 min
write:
2 h 41 min
